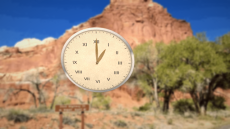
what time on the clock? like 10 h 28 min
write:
1 h 00 min
